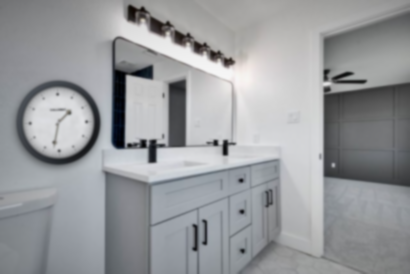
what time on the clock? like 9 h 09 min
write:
1 h 32 min
